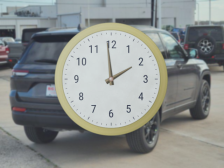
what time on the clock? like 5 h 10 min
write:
1 h 59 min
